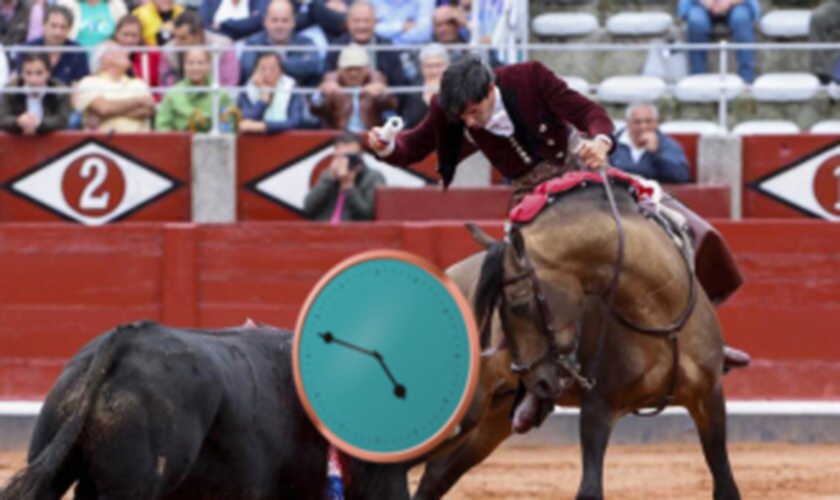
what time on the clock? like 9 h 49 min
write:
4 h 48 min
